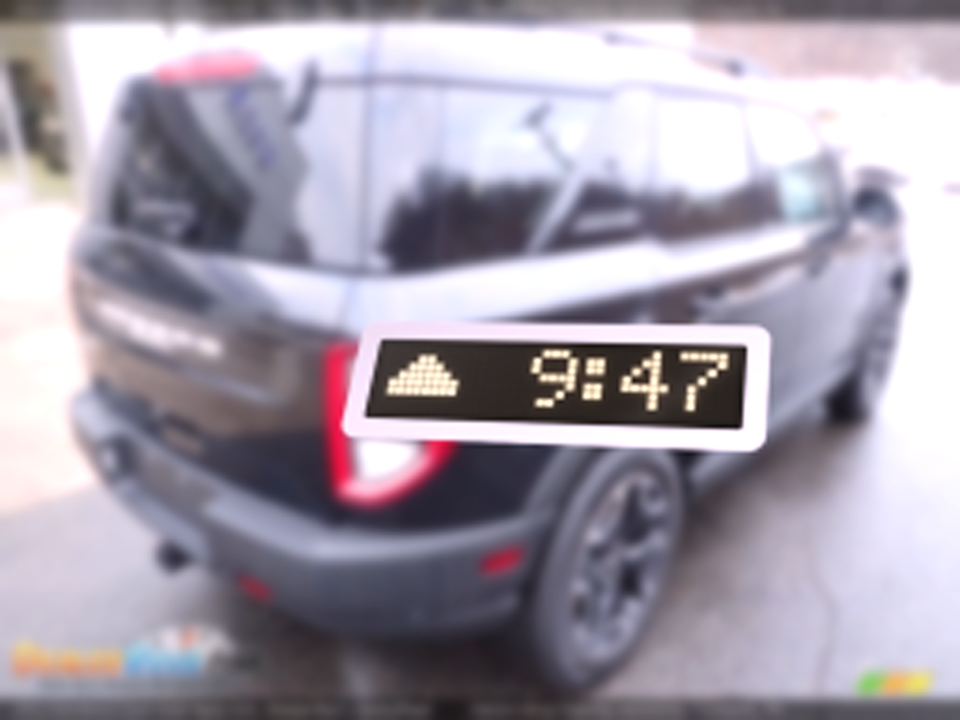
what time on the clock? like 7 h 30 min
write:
9 h 47 min
